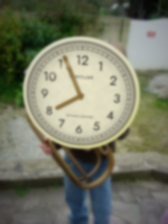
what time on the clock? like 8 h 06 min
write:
7 h 56 min
